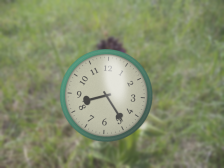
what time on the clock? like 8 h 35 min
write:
8 h 24 min
